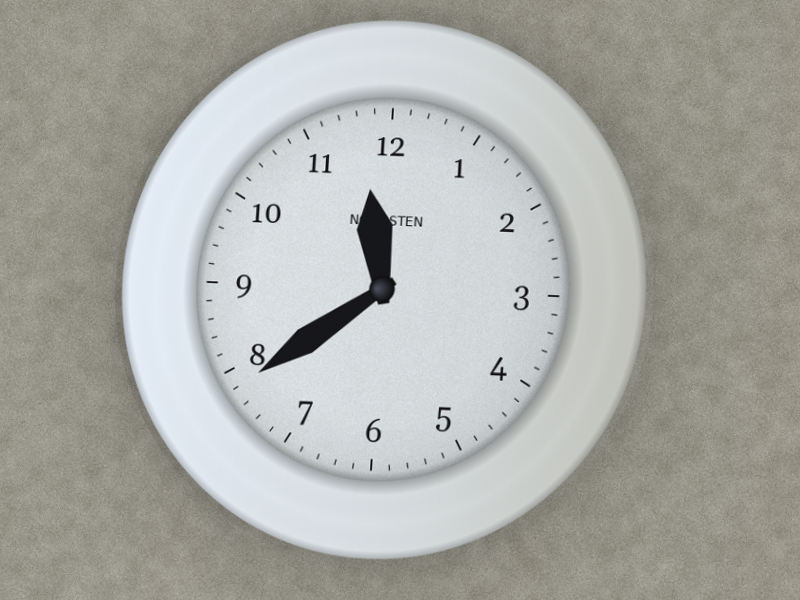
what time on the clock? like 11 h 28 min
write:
11 h 39 min
